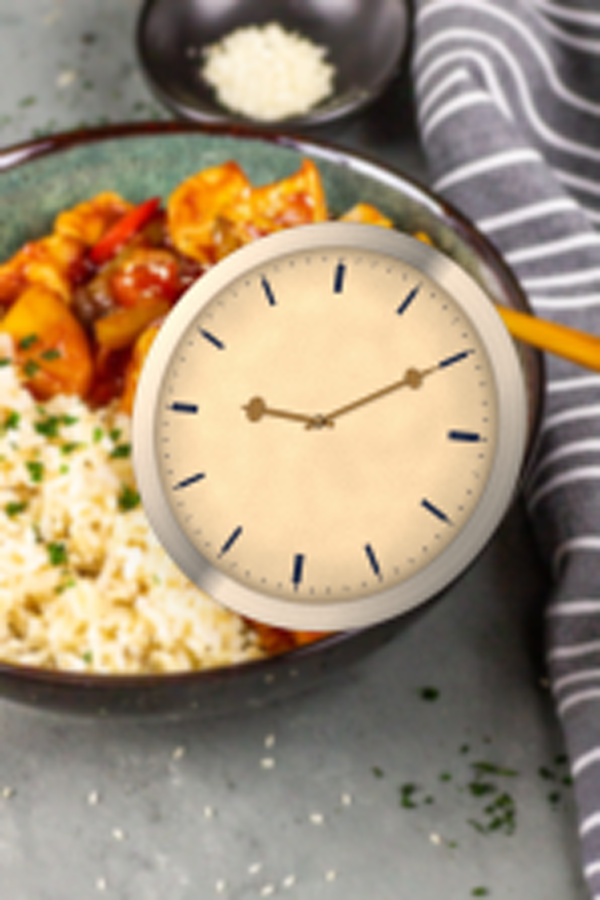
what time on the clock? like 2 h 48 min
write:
9 h 10 min
